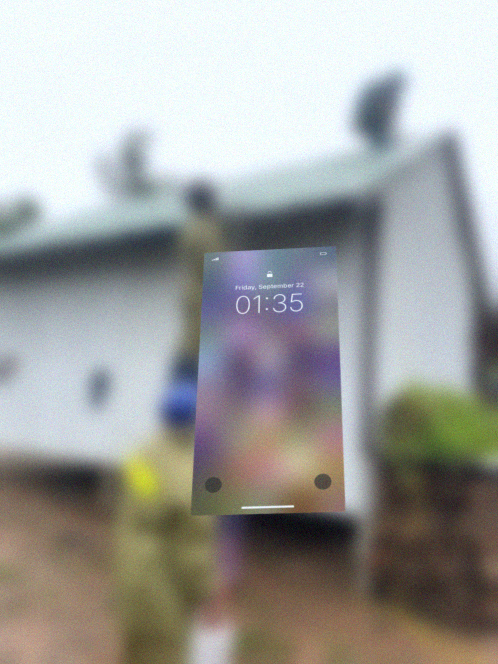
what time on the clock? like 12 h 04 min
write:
1 h 35 min
